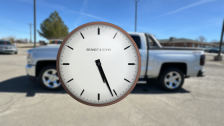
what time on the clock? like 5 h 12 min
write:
5 h 26 min
